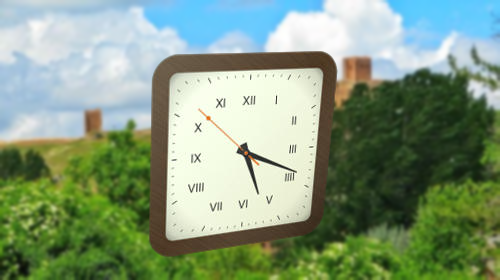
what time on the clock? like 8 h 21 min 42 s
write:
5 h 18 min 52 s
